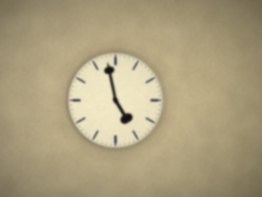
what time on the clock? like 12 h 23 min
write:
4 h 58 min
